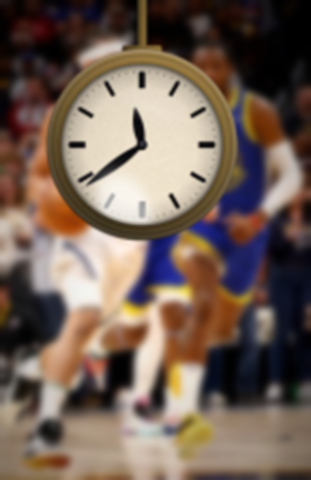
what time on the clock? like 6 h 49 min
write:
11 h 39 min
